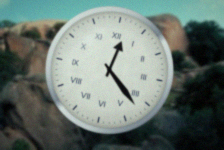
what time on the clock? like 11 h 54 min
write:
12 h 22 min
